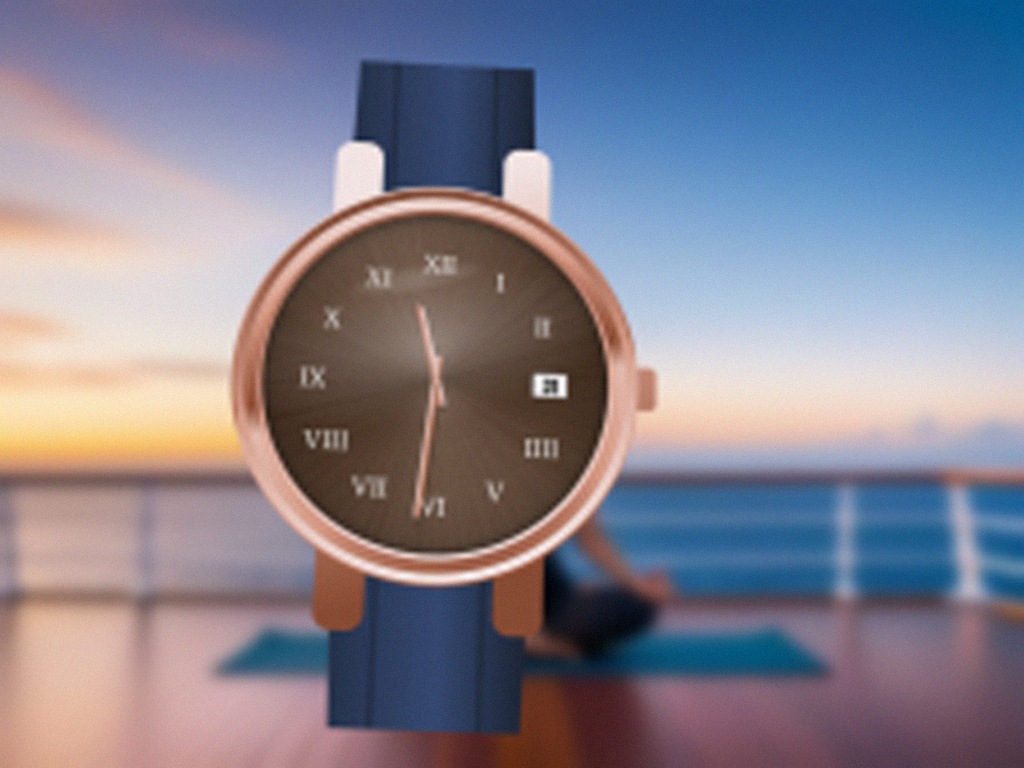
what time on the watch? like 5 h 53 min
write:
11 h 31 min
